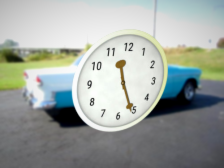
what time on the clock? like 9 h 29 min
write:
11 h 26 min
